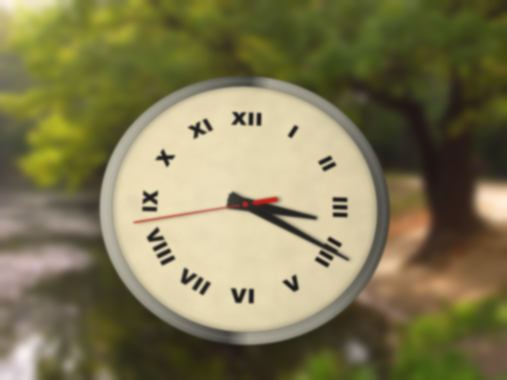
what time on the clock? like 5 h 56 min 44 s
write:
3 h 19 min 43 s
